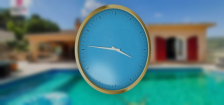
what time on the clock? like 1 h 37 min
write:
3 h 46 min
